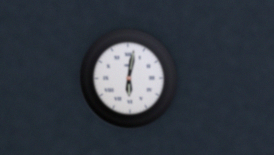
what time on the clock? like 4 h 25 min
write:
6 h 02 min
